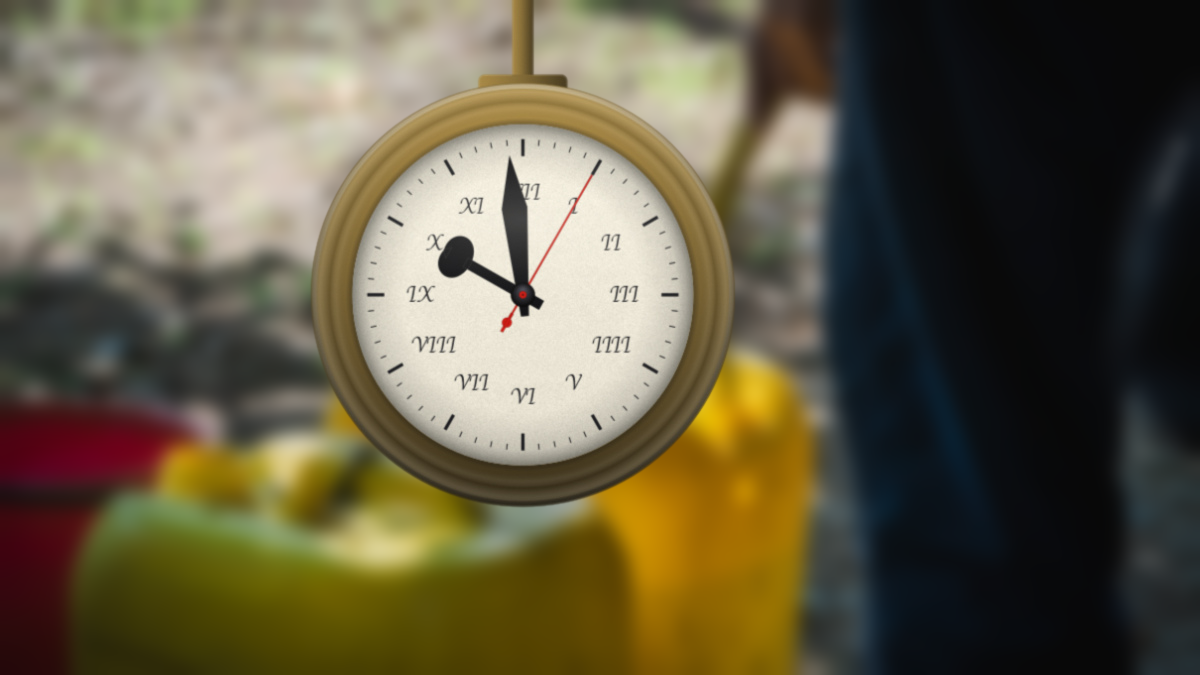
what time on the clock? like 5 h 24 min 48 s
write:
9 h 59 min 05 s
